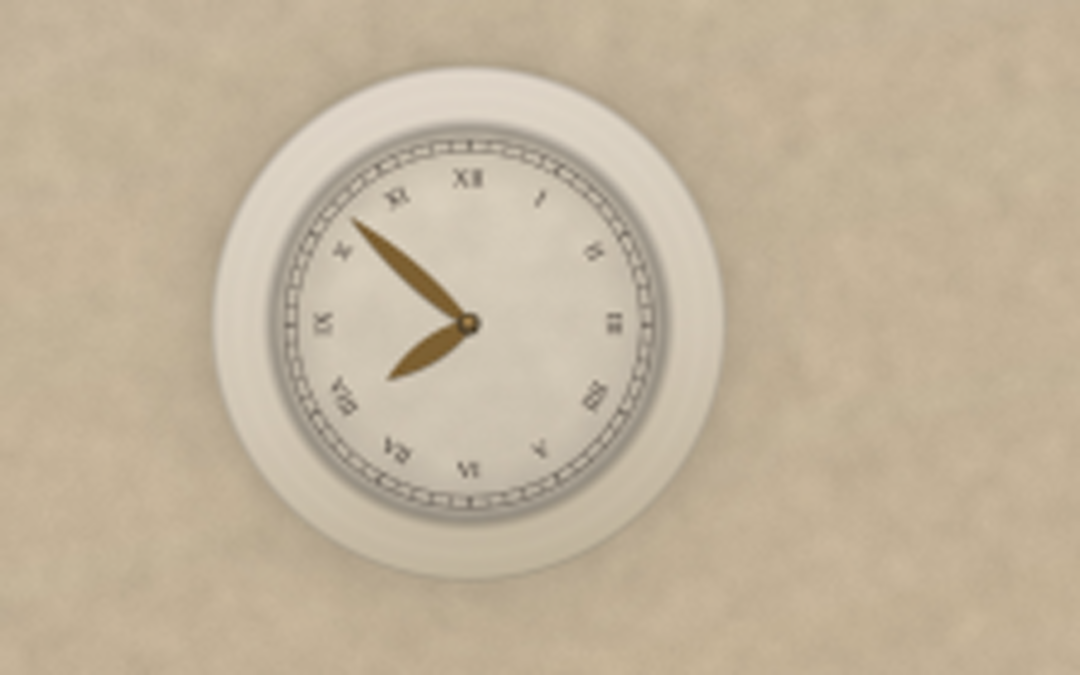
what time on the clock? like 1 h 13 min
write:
7 h 52 min
